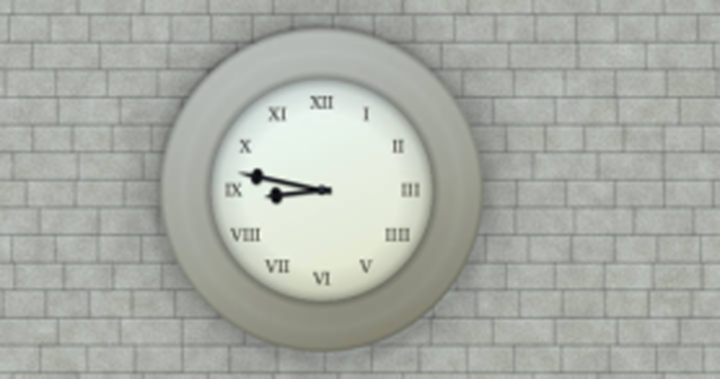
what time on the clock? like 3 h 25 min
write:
8 h 47 min
